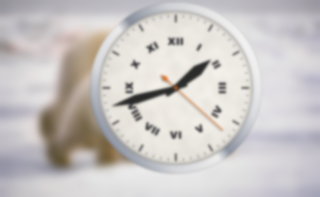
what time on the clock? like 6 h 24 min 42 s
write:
1 h 42 min 22 s
